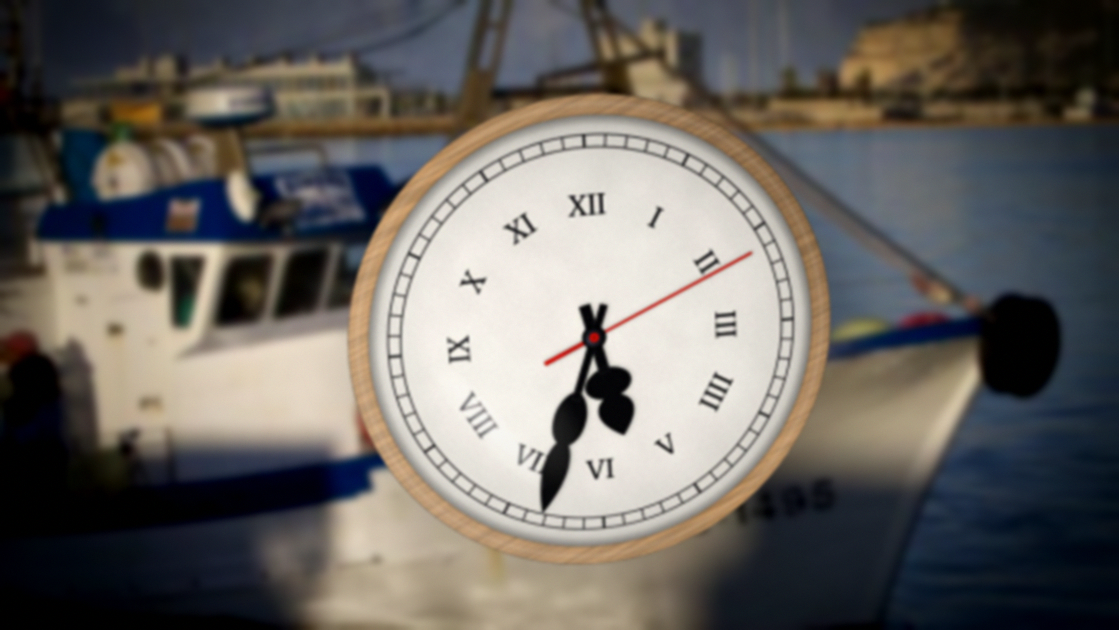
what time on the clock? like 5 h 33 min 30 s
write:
5 h 33 min 11 s
